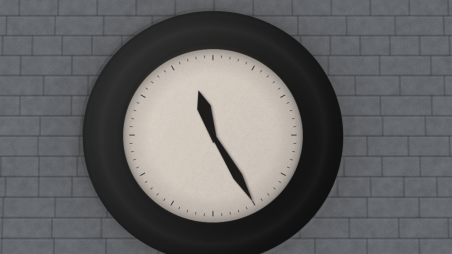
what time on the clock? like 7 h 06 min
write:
11 h 25 min
